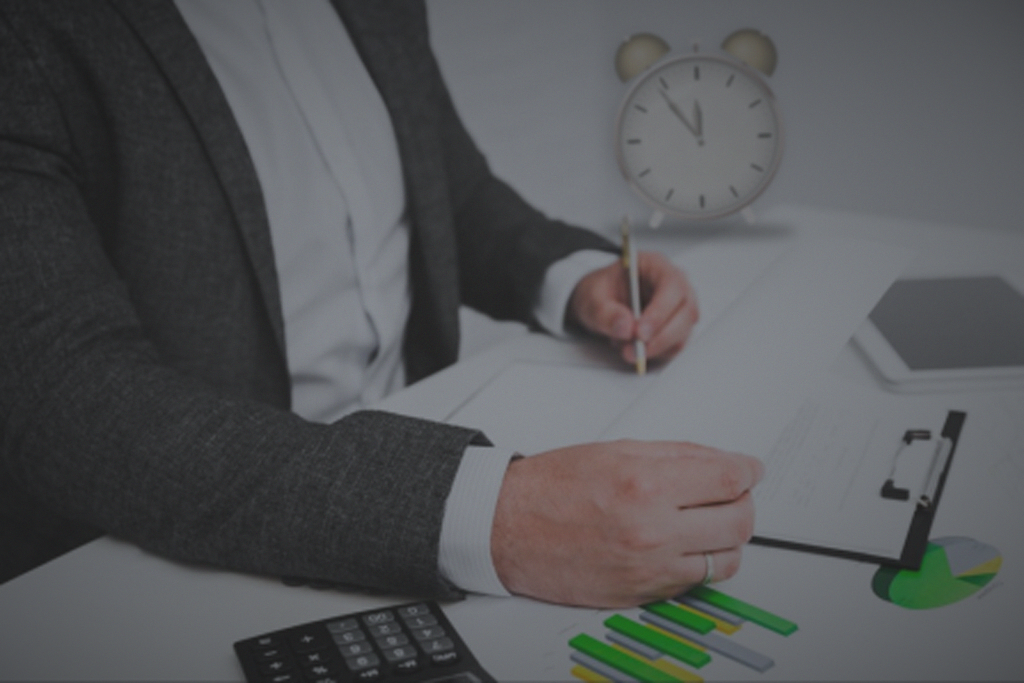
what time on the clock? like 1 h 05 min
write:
11 h 54 min
